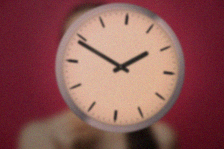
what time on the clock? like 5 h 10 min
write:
1 h 49 min
